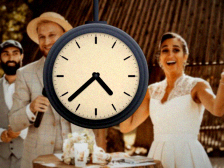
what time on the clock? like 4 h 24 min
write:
4 h 38 min
